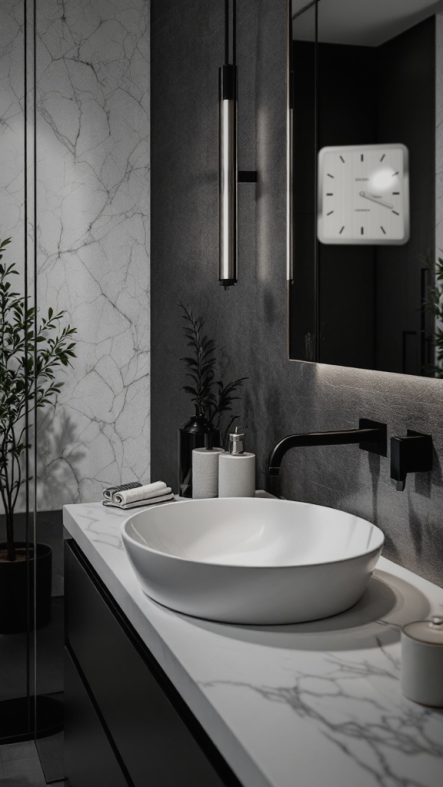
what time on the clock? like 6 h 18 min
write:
3 h 19 min
